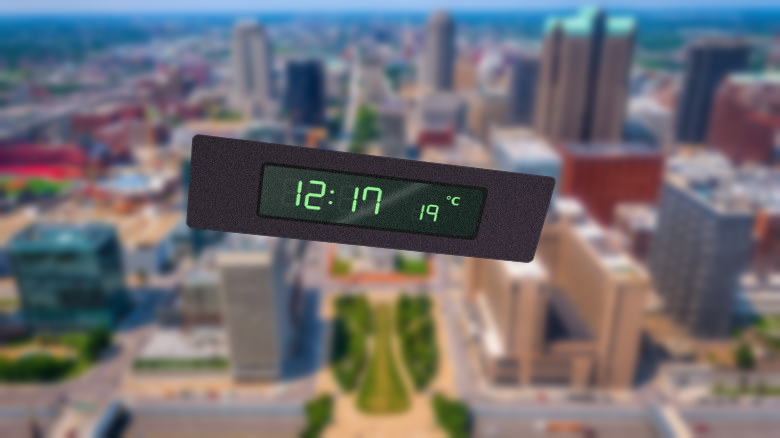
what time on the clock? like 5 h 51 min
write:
12 h 17 min
